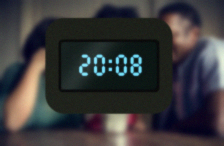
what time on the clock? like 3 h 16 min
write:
20 h 08 min
